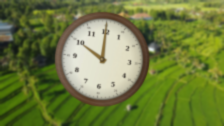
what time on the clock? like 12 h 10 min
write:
10 h 00 min
